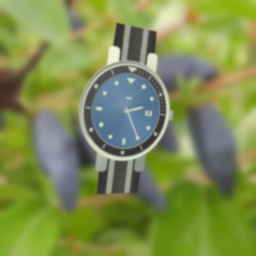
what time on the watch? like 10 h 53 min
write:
2 h 25 min
